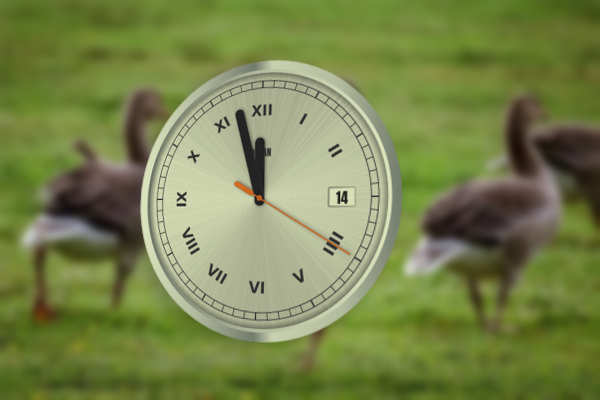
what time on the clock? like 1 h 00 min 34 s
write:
11 h 57 min 20 s
